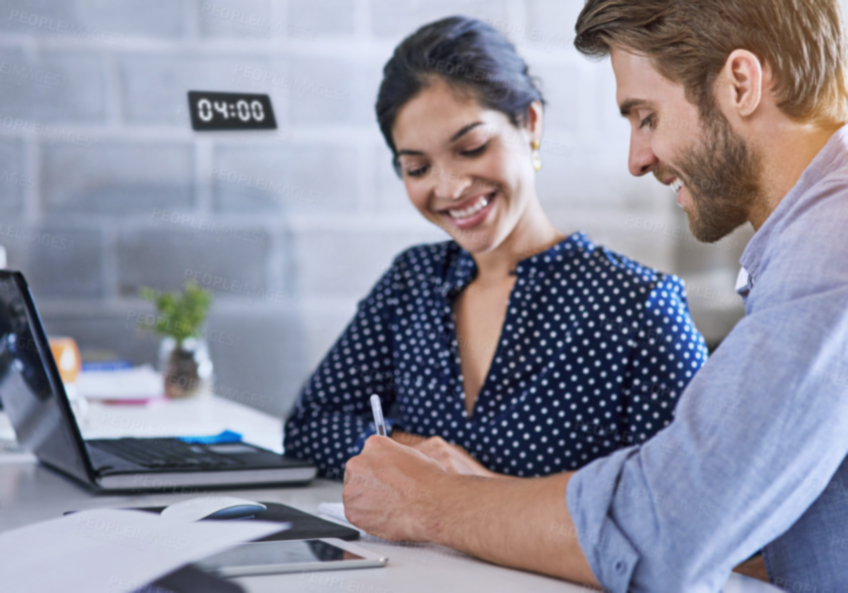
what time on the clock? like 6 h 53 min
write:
4 h 00 min
